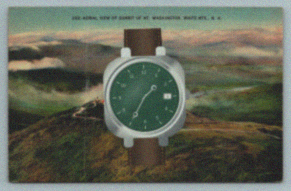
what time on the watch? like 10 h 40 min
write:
1 h 35 min
